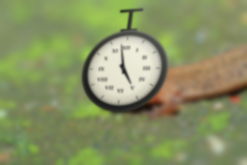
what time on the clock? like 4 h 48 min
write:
4 h 58 min
